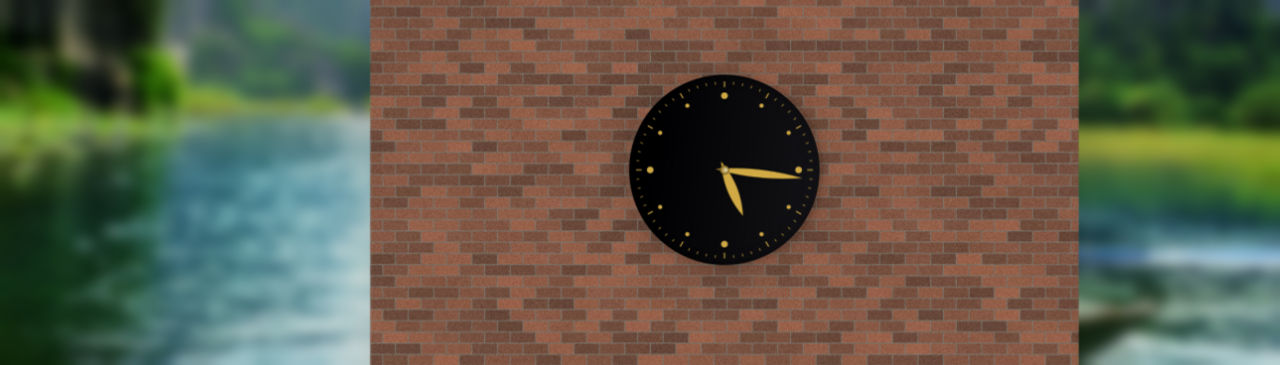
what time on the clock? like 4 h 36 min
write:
5 h 16 min
